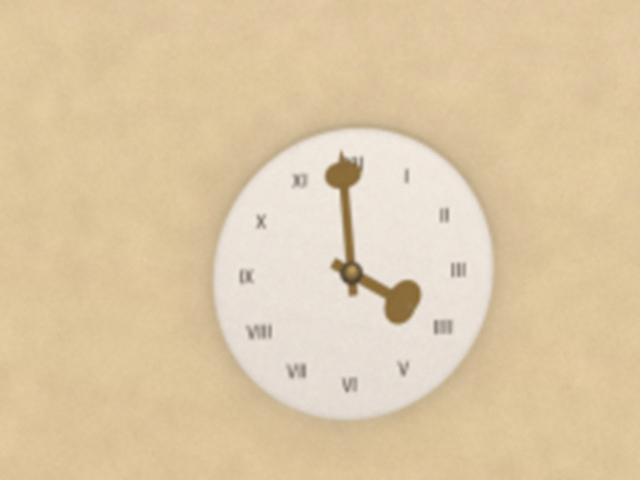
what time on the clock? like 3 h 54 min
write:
3 h 59 min
